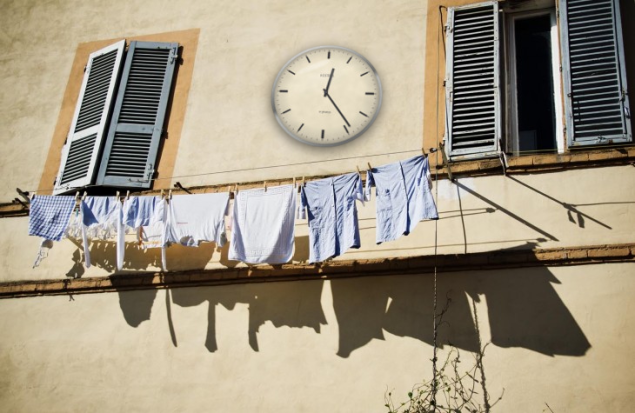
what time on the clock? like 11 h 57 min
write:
12 h 24 min
